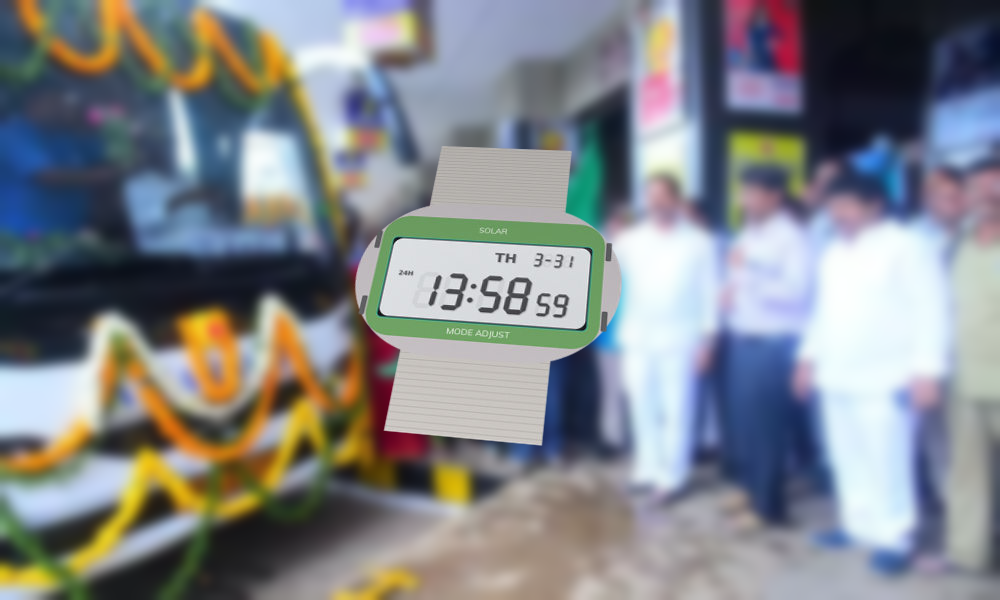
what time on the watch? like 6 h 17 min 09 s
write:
13 h 58 min 59 s
